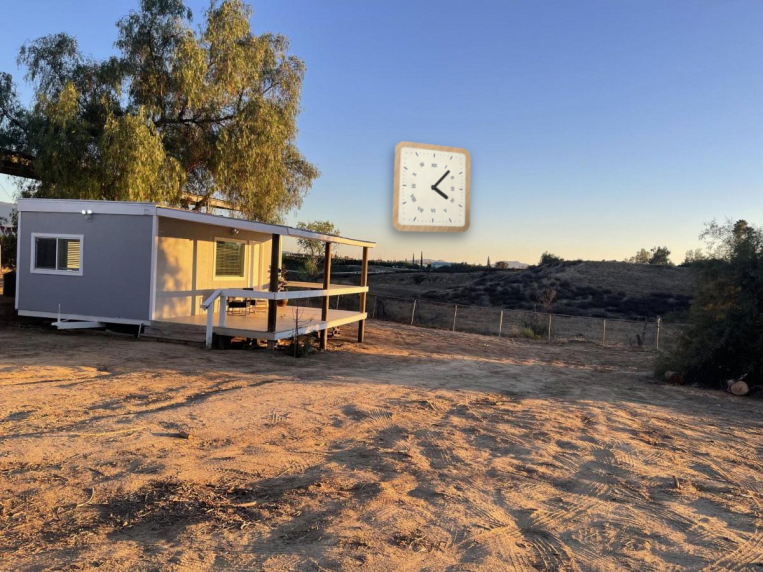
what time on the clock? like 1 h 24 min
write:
4 h 07 min
